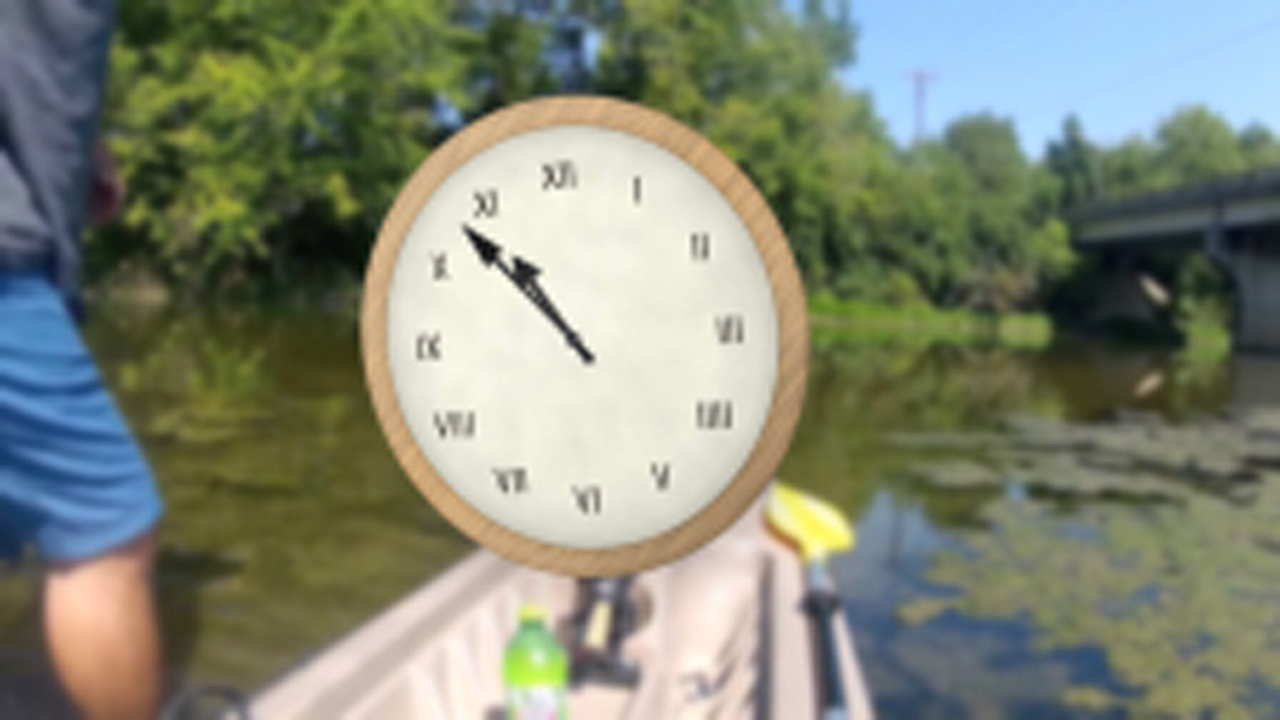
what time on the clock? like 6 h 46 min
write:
10 h 53 min
